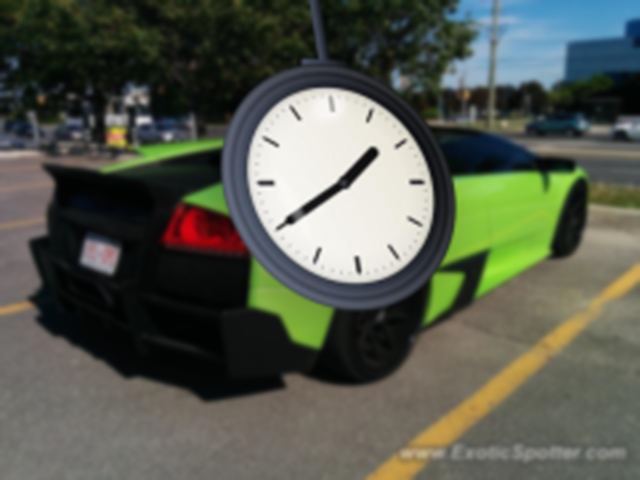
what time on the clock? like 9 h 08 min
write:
1 h 40 min
